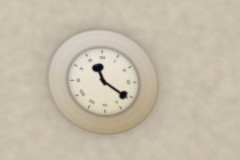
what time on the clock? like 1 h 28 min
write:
11 h 21 min
